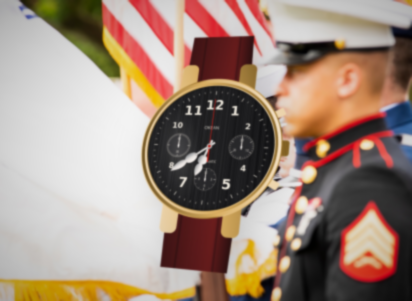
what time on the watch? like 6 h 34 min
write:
6 h 39 min
